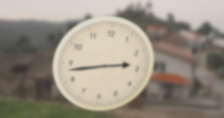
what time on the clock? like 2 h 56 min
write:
2 h 43 min
